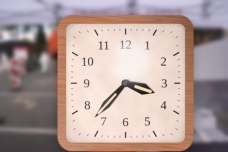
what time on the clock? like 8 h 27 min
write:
3 h 37 min
